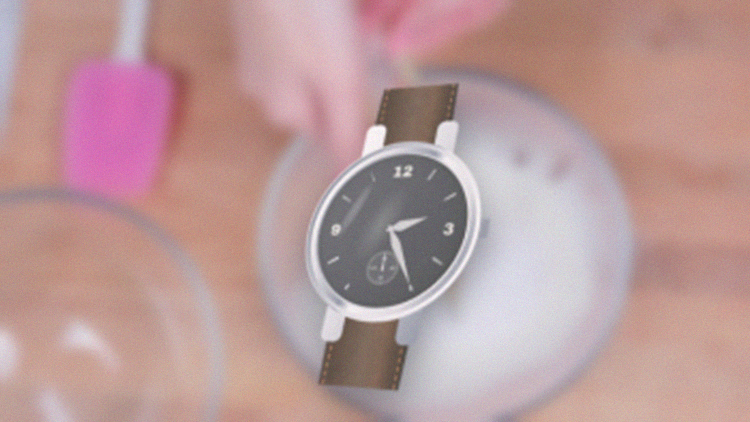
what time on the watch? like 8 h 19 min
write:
2 h 25 min
